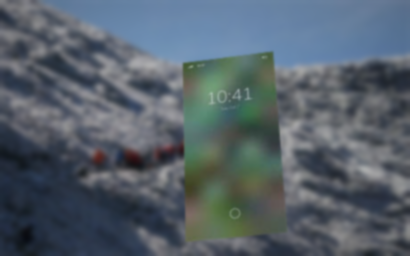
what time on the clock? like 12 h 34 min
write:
10 h 41 min
